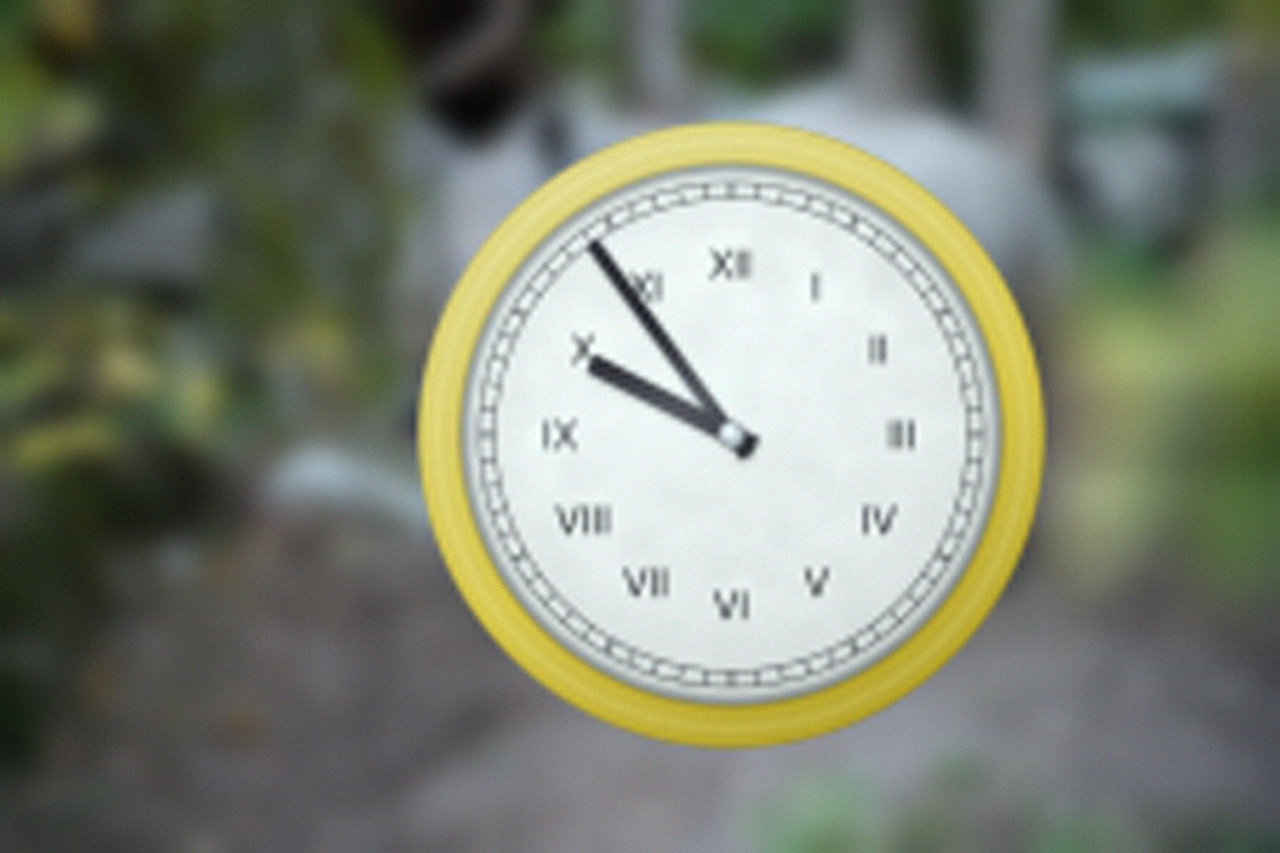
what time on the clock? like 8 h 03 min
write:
9 h 54 min
